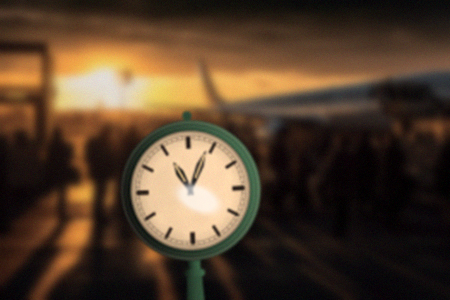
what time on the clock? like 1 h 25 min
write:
11 h 04 min
